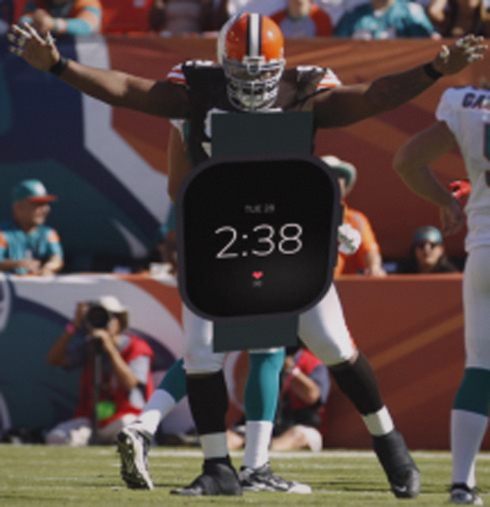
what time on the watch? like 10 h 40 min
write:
2 h 38 min
